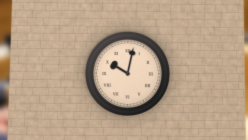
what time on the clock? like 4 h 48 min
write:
10 h 02 min
